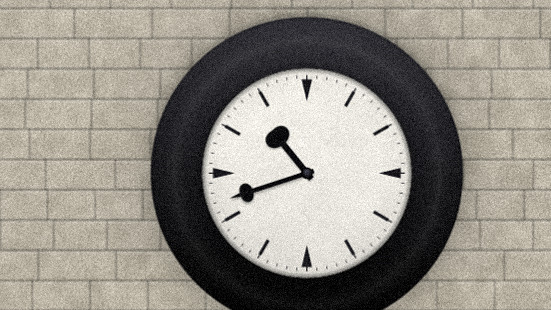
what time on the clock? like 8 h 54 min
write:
10 h 42 min
